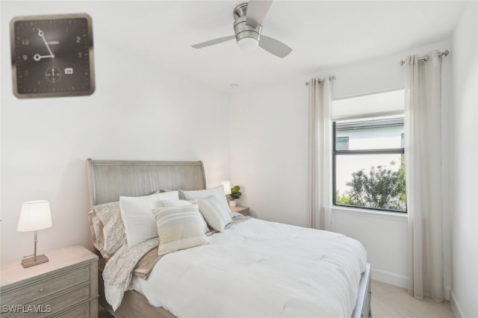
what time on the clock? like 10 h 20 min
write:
8 h 56 min
